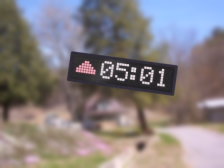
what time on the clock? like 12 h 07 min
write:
5 h 01 min
